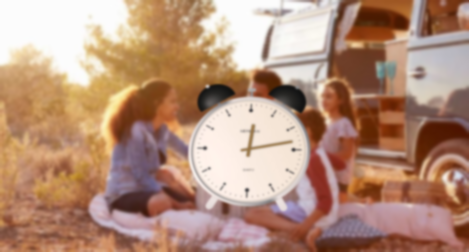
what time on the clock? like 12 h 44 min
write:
12 h 13 min
